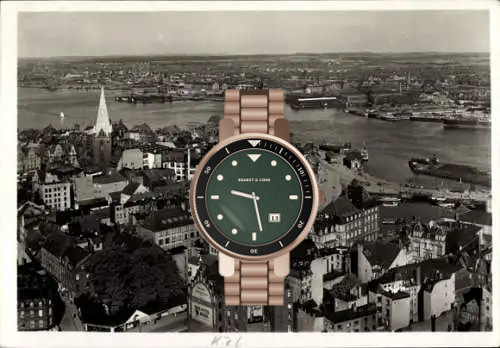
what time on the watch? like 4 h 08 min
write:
9 h 28 min
